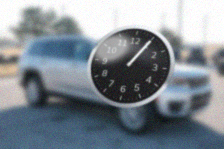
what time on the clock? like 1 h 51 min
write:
1 h 05 min
